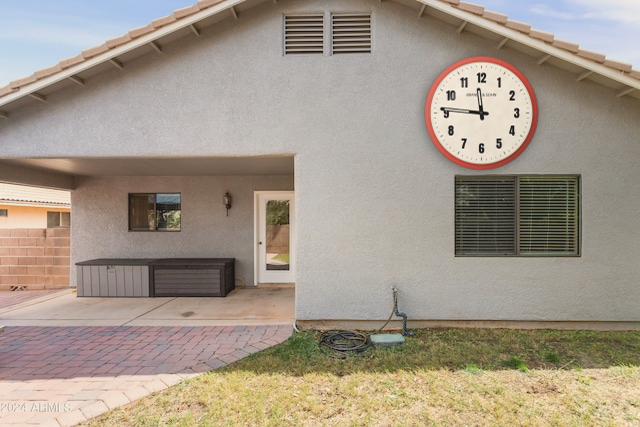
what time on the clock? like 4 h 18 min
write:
11 h 46 min
